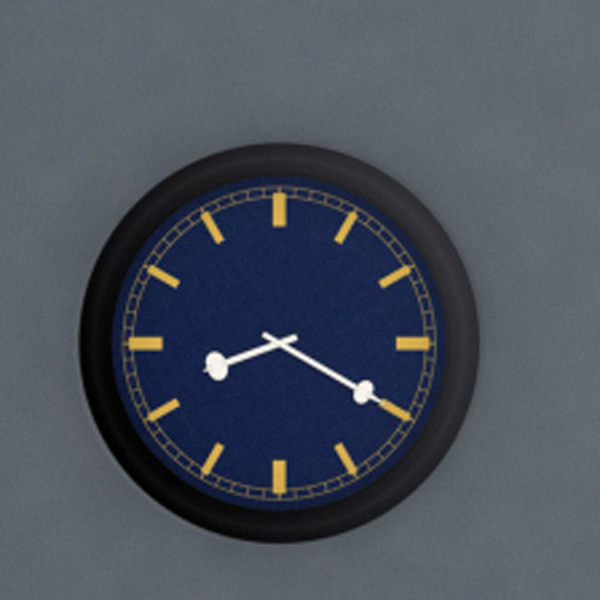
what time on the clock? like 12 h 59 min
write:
8 h 20 min
